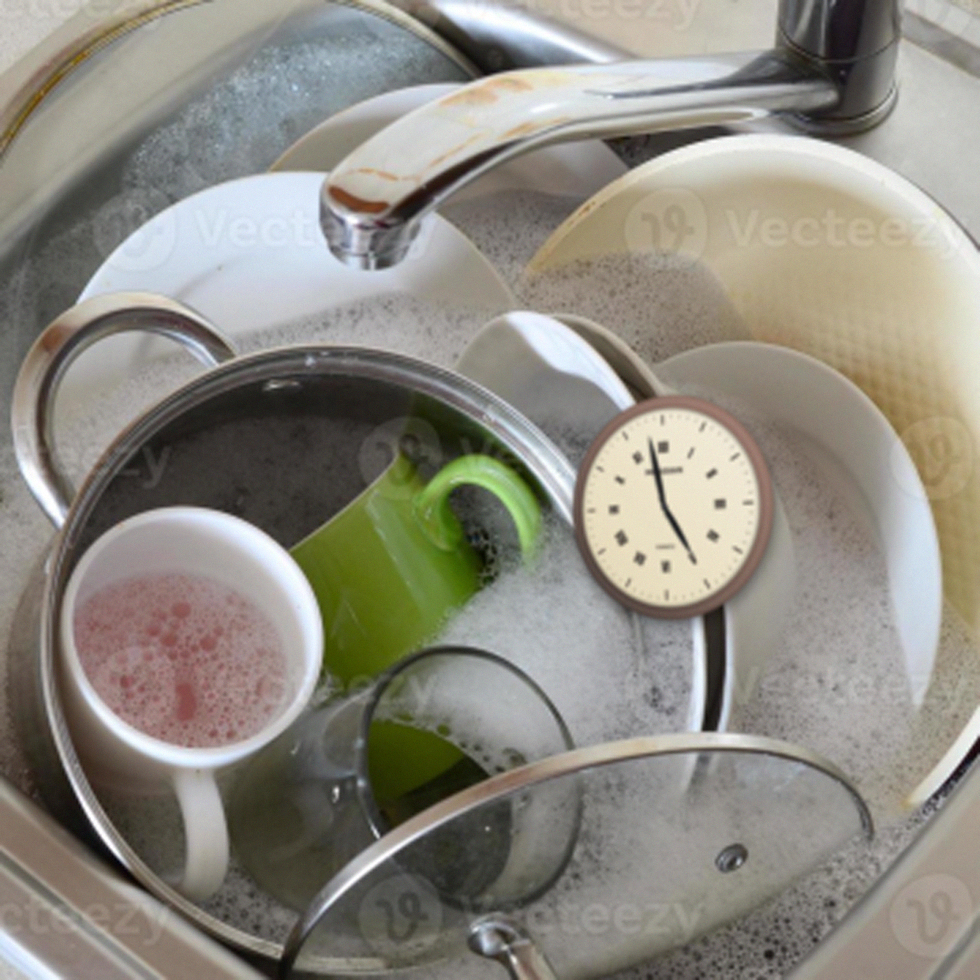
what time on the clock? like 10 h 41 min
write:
4 h 58 min
